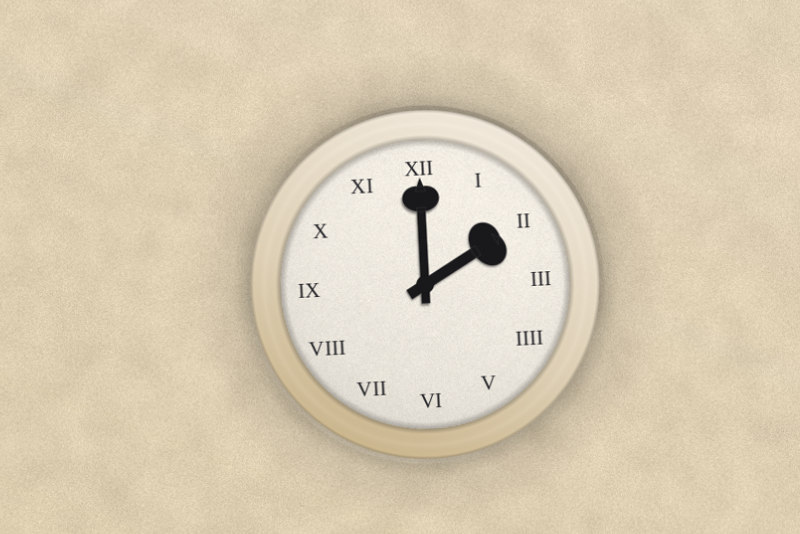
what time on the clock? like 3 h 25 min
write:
2 h 00 min
